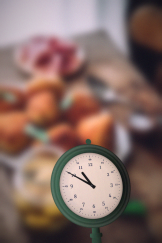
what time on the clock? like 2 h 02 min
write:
10 h 50 min
